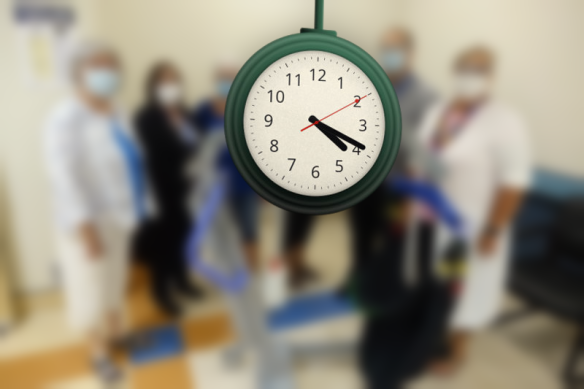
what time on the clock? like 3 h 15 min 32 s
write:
4 h 19 min 10 s
